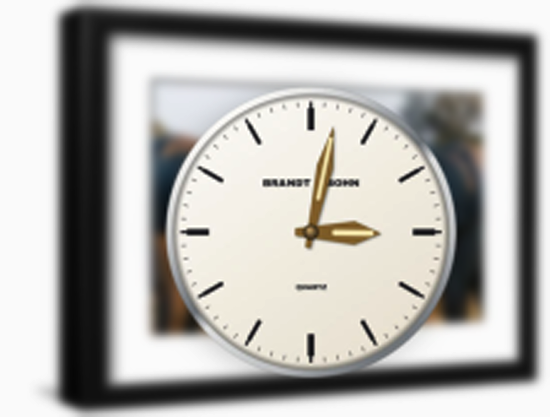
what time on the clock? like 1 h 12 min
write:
3 h 02 min
